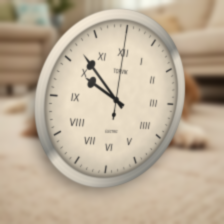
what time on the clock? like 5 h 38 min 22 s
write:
9 h 52 min 00 s
